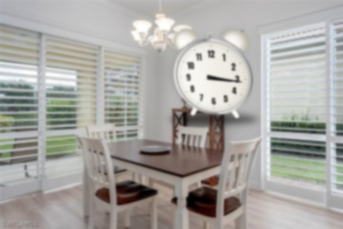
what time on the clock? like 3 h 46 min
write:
3 h 16 min
